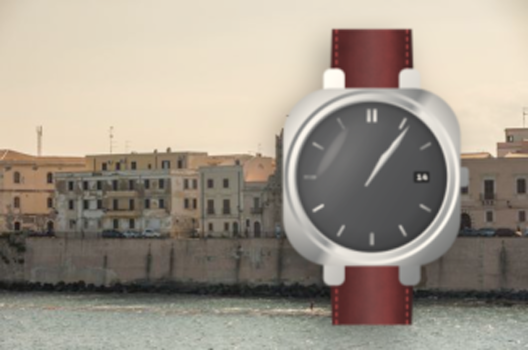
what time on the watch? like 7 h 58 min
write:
1 h 06 min
